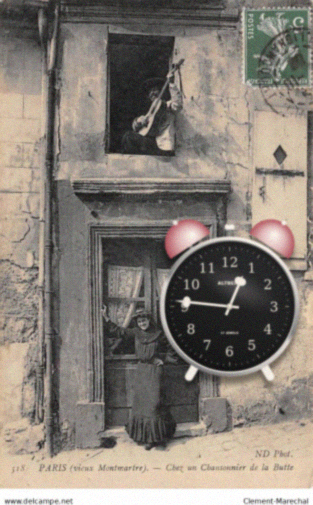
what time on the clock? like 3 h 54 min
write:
12 h 46 min
